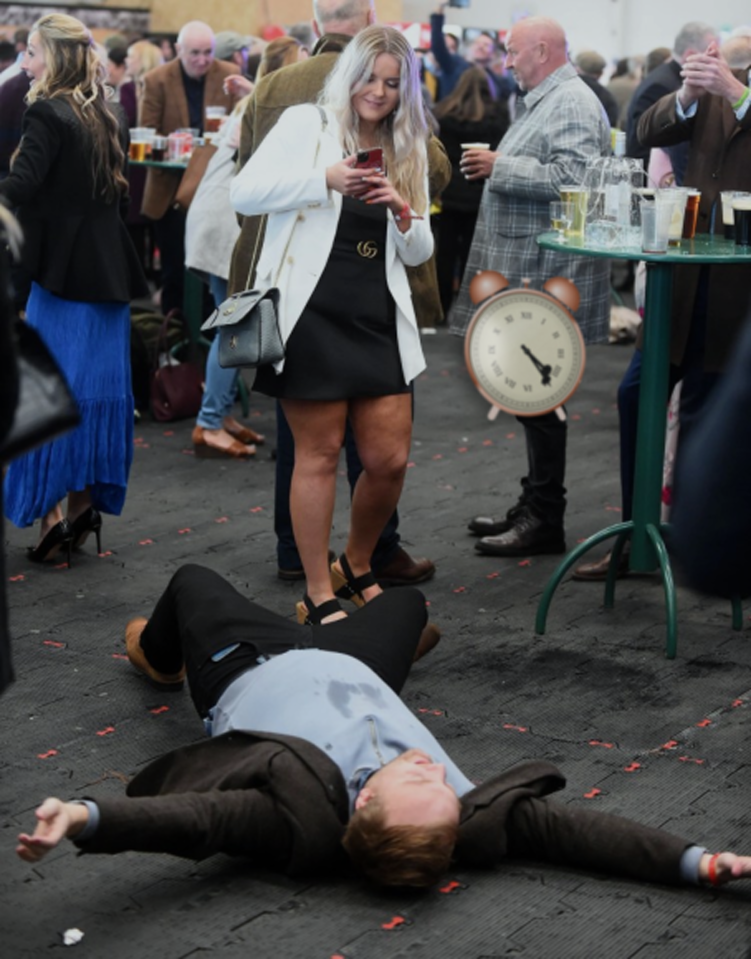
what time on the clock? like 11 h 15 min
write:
4 h 24 min
